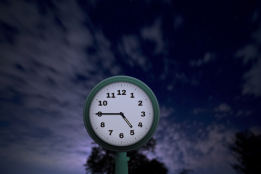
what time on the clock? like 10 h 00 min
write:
4 h 45 min
